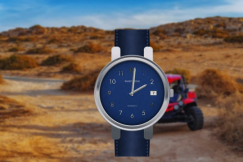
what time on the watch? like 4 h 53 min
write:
2 h 01 min
